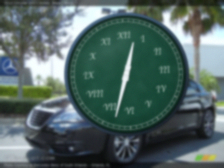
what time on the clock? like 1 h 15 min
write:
12 h 33 min
